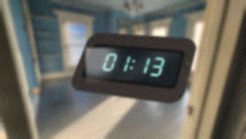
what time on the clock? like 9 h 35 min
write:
1 h 13 min
